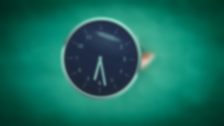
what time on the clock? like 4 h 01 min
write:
6 h 28 min
